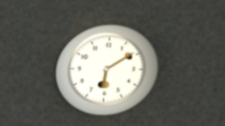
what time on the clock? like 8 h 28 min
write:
6 h 09 min
